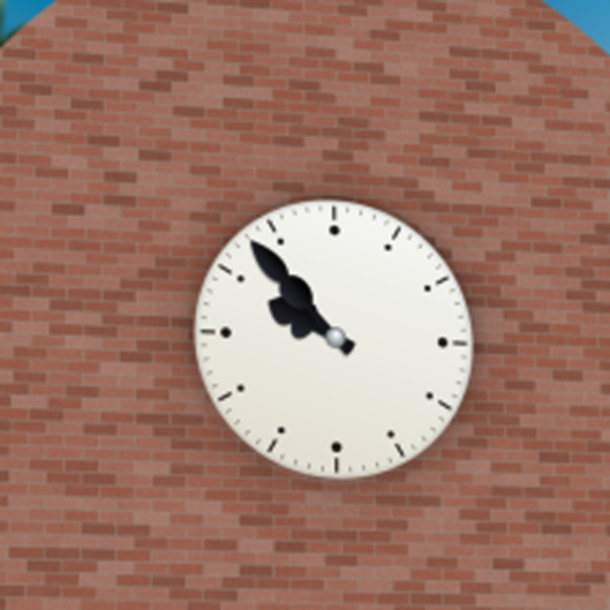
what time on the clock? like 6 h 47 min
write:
9 h 53 min
